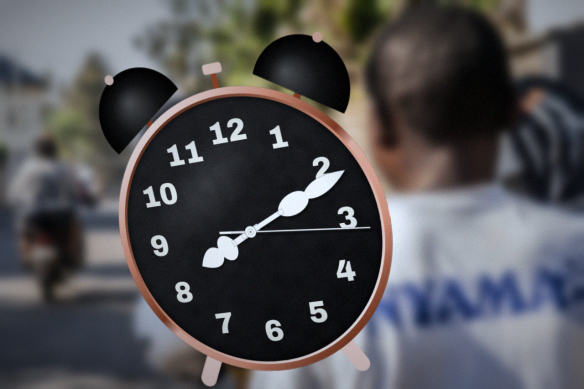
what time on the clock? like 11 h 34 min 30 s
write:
8 h 11 min 16 s
